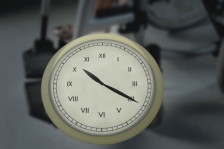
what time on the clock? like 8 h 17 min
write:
10 h 20 min
